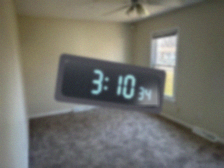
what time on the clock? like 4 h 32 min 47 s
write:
3 h 10 min 34 s
